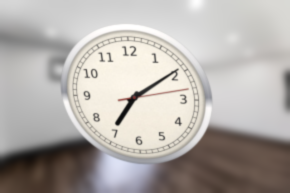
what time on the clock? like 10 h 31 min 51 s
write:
7 h 09 min 13 s
